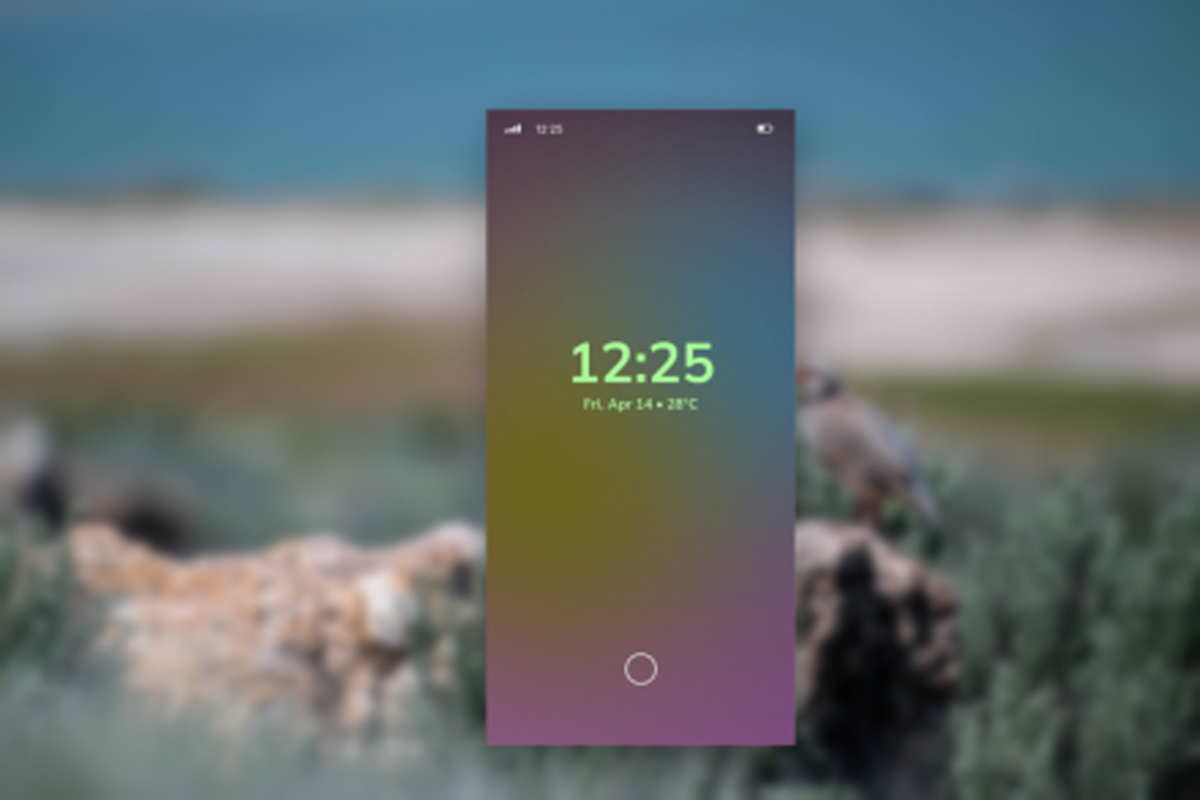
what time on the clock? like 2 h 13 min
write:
12 h 25 min
